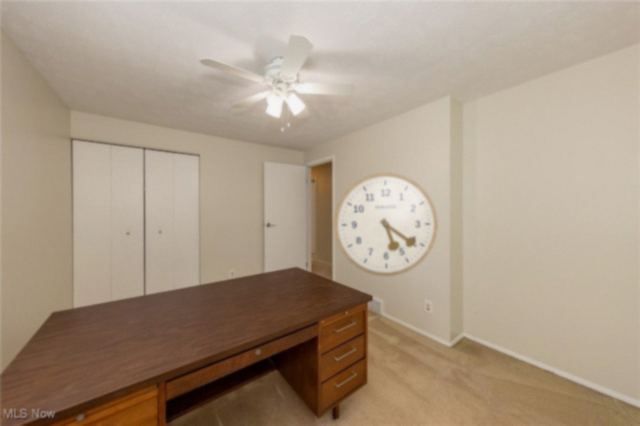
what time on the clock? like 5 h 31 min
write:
5 h 21 min
